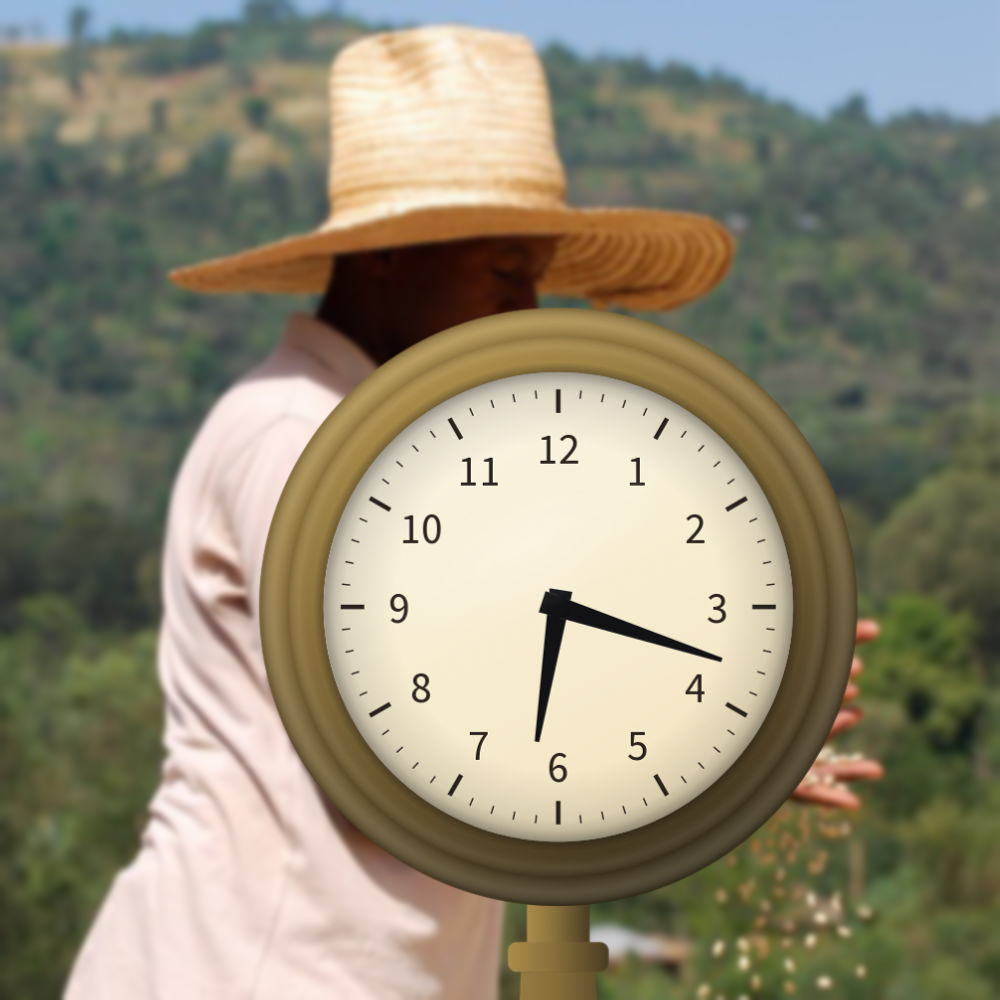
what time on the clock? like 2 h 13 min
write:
6 h 18 min
